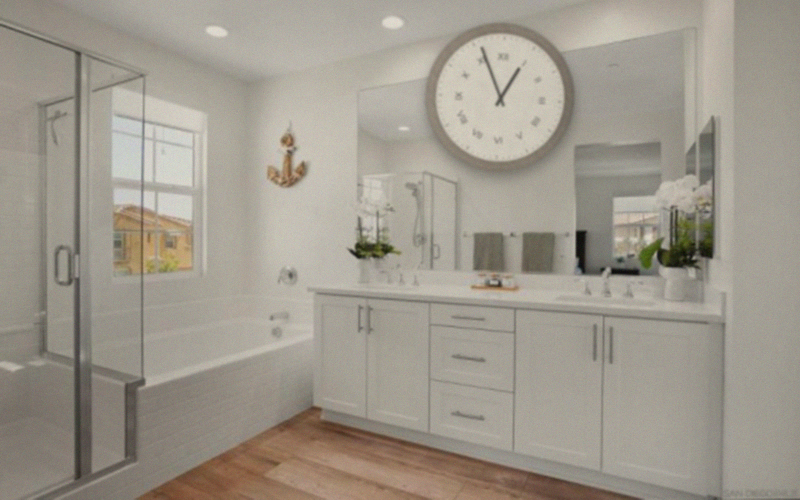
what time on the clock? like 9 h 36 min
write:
12 h 56 min
